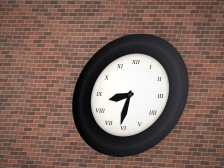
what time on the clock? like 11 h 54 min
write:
8 h 31 min
